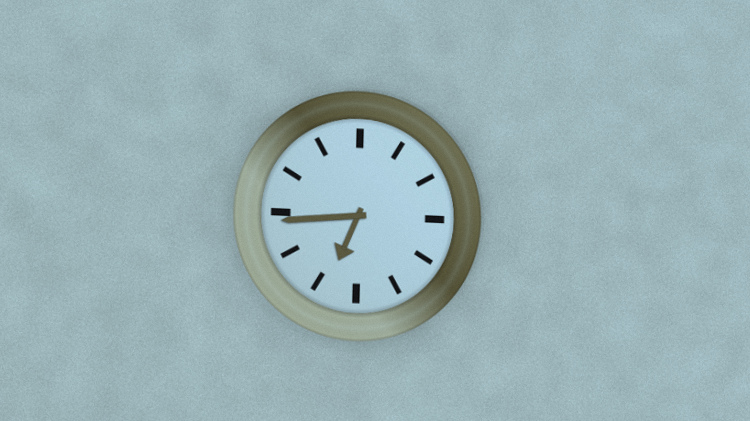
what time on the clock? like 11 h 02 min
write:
6 h 44 min
